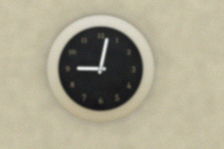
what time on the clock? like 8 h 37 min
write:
9 h 02 min
